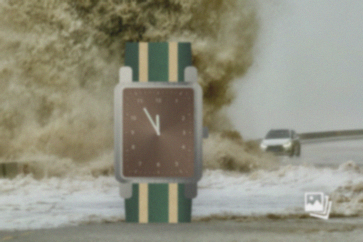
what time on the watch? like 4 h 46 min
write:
11 h 55 min
